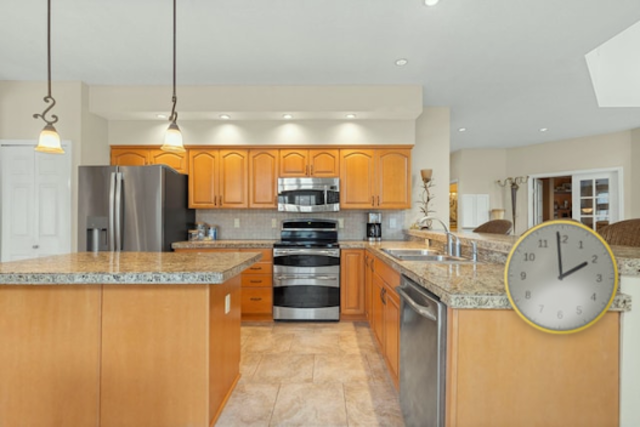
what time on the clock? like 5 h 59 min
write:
1 h 59 min
